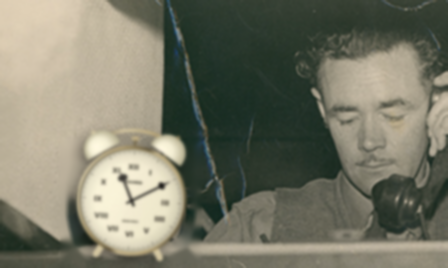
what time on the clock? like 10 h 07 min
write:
11 h 10 min
